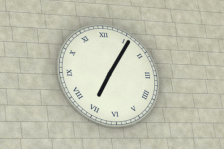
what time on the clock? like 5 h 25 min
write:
7 h 06 min
